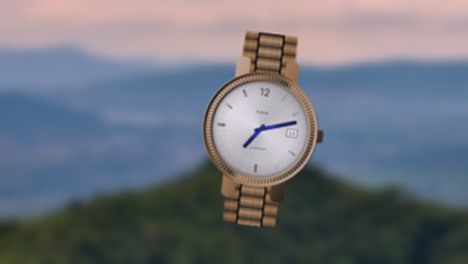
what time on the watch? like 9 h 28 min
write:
7 h 12 min
